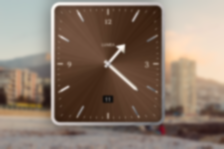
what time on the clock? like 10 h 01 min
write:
1 h 22 min
